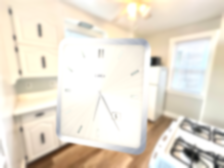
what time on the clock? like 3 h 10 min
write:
6 h 24 min
